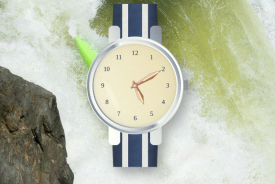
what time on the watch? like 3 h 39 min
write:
5 h 10 min
